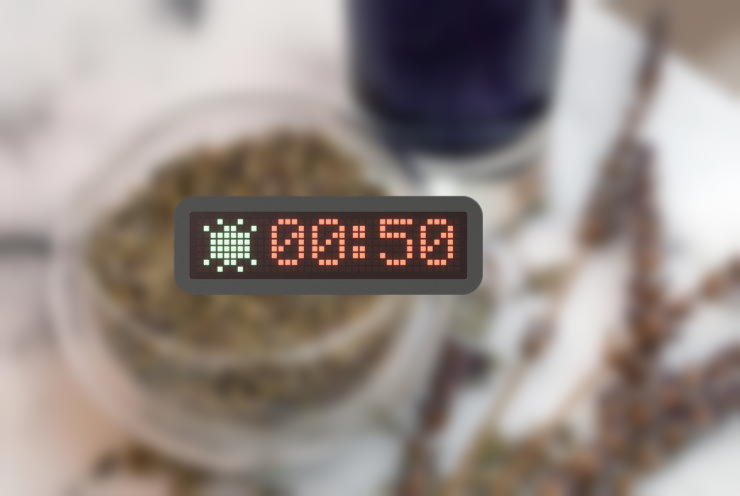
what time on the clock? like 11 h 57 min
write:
0 h 50 min
